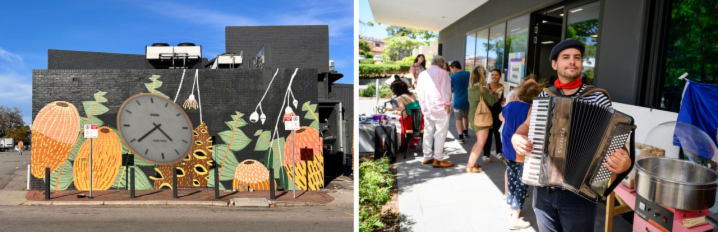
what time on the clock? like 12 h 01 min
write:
4 h 39 min
